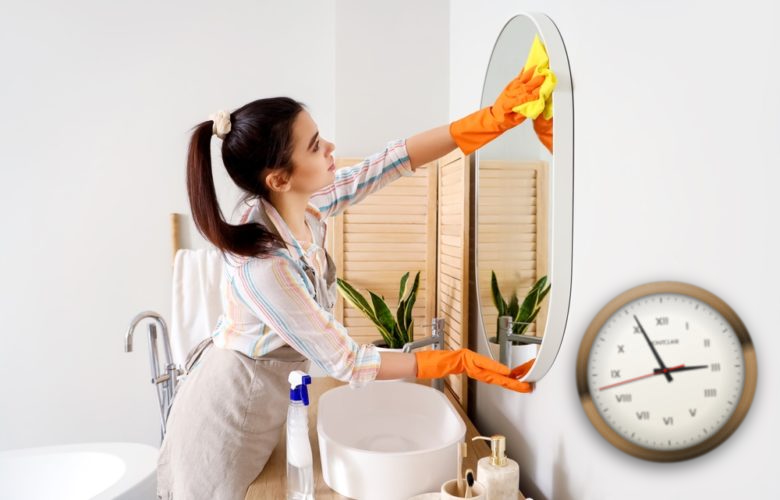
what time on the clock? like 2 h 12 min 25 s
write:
2 h 55 min 43 s
